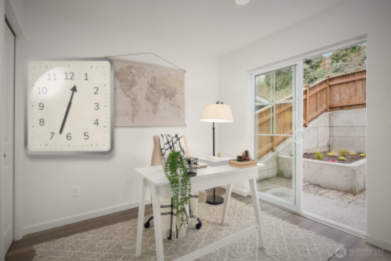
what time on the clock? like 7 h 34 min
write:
12 h 33 min
